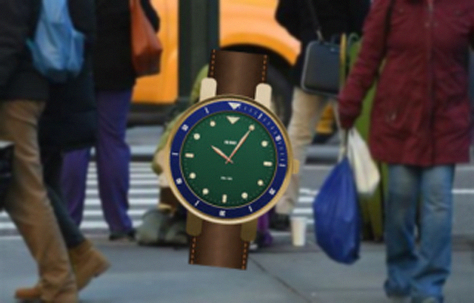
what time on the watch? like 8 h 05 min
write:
10 h 05 min
